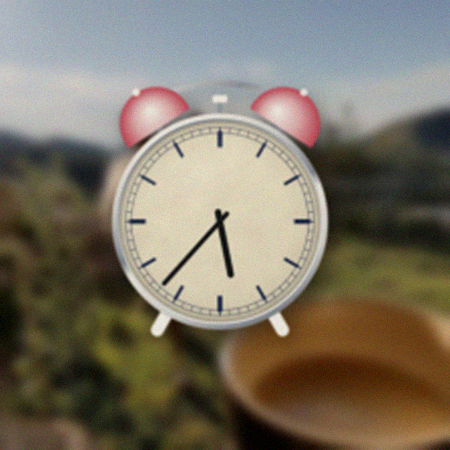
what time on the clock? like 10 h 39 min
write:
5 h 37 min
